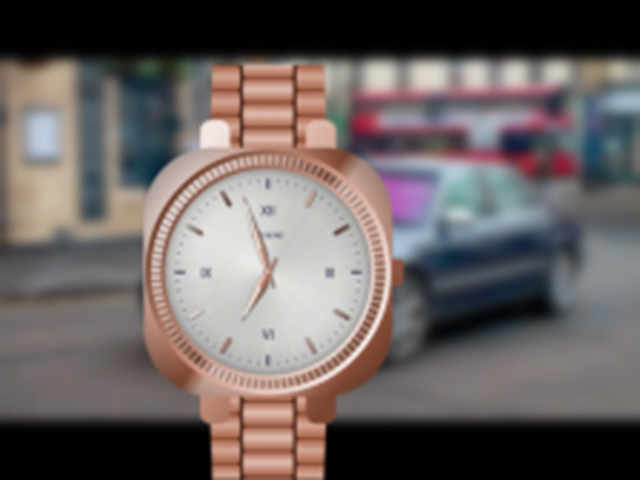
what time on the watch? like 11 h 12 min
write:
6 h 57 min
